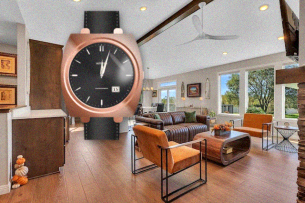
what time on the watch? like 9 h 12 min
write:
12 h 03 min
